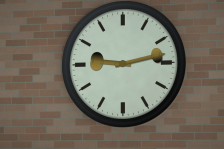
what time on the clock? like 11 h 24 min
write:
9 h 13 min
